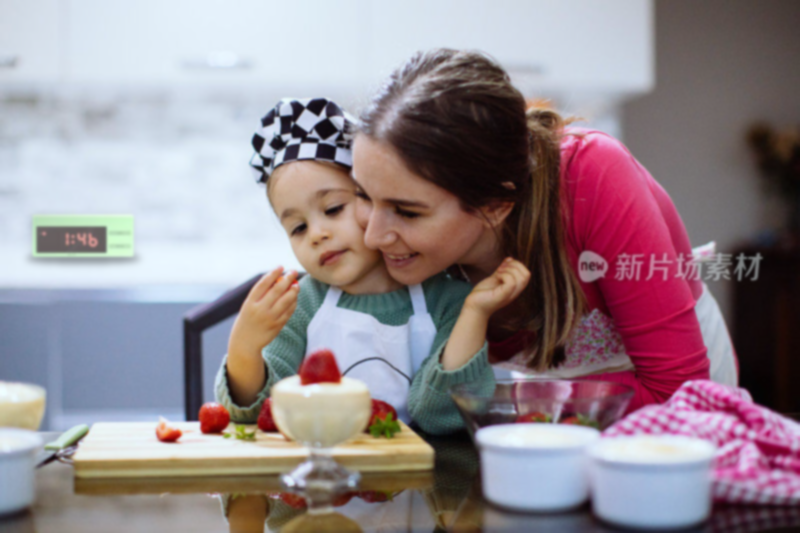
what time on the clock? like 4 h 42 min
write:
1 h 46 min
